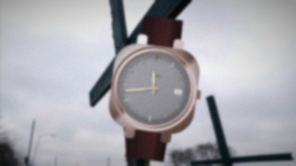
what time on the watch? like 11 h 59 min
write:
11 h 43 min
